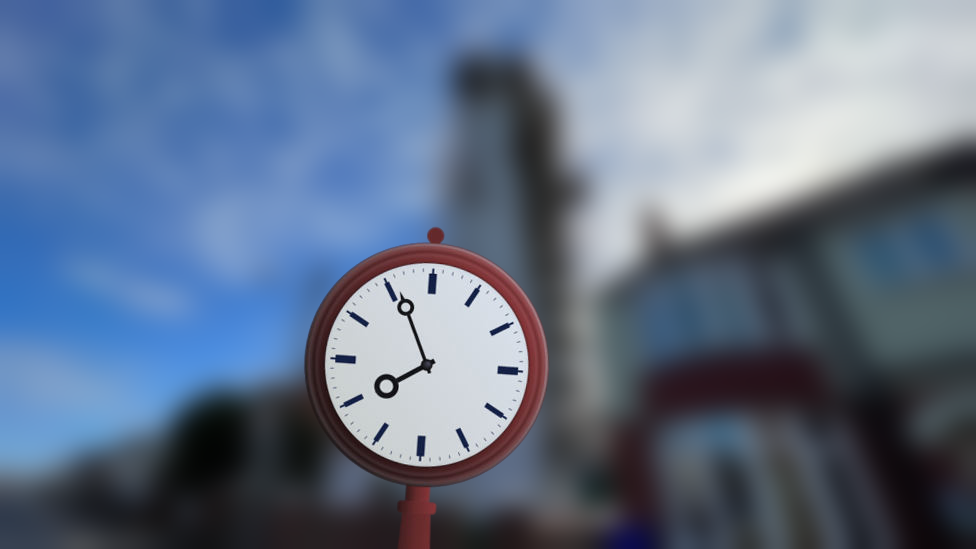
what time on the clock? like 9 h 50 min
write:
7 h 56 min
